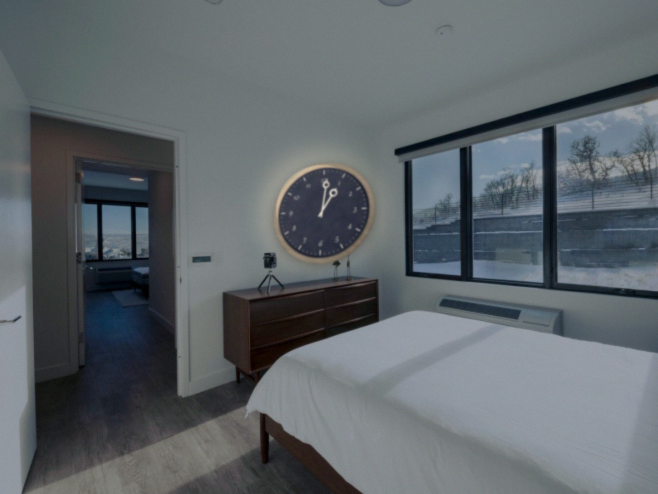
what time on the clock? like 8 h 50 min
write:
1 h 01 min
